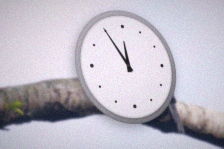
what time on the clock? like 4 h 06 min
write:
11 h 55 min
